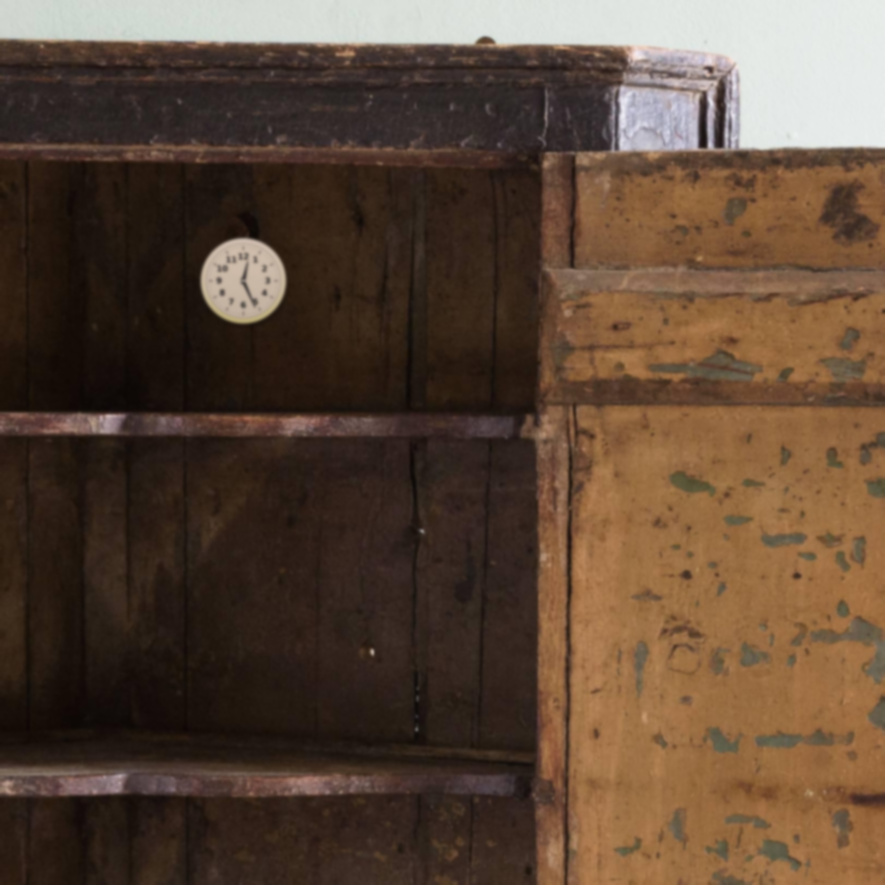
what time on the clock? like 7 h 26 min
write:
12 h 26 min
